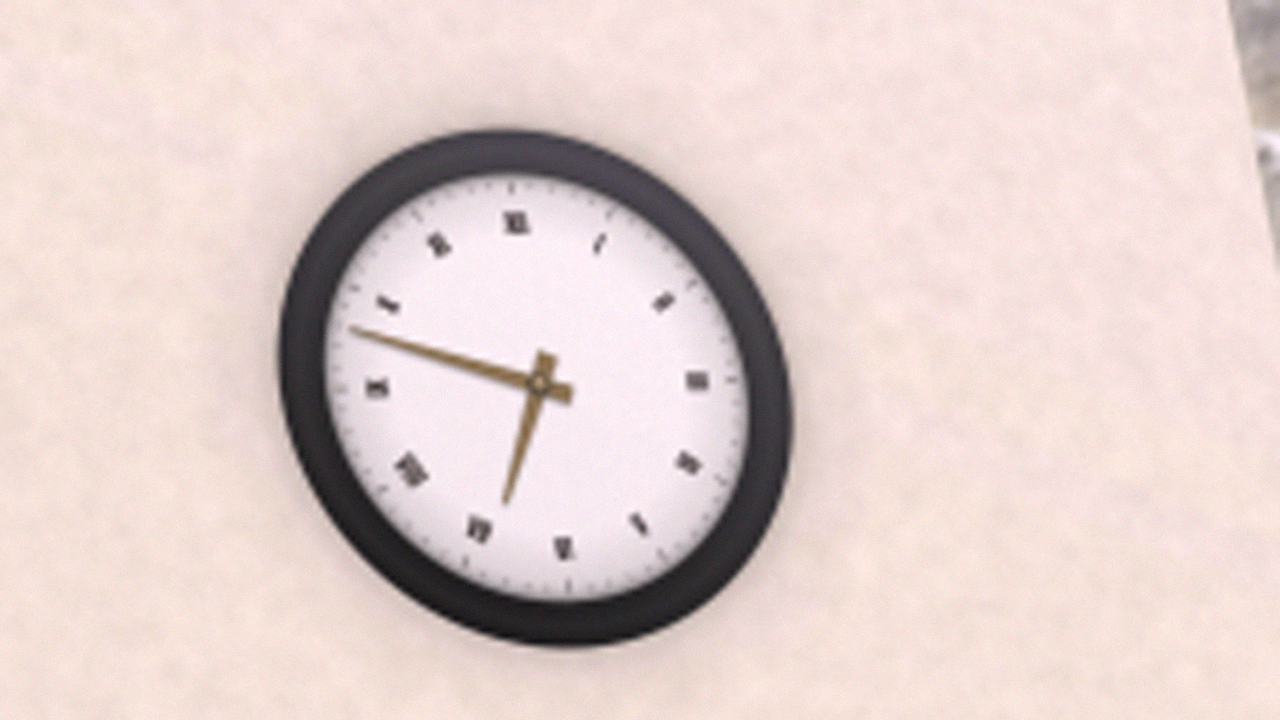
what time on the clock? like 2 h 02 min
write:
6 h 48 min
